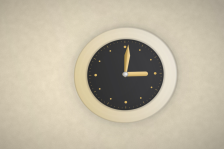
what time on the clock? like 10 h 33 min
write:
3 h 01 min
